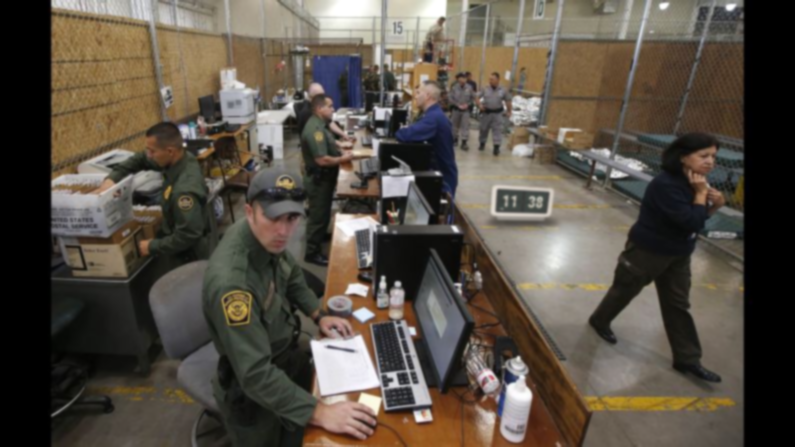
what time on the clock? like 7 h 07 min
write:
11 h 38 min
